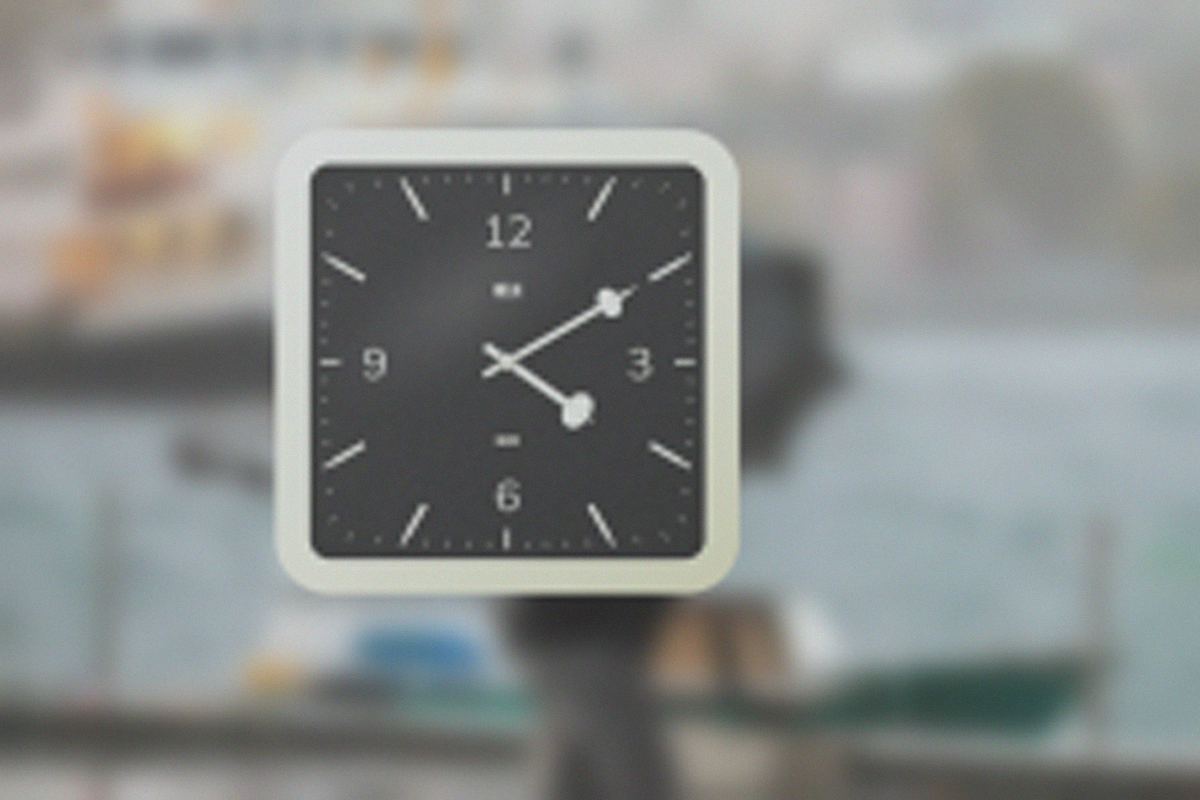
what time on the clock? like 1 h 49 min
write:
4 h 10 min
